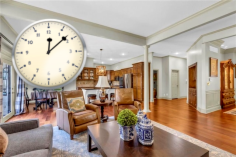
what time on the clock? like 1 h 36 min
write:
12 h 08 min
